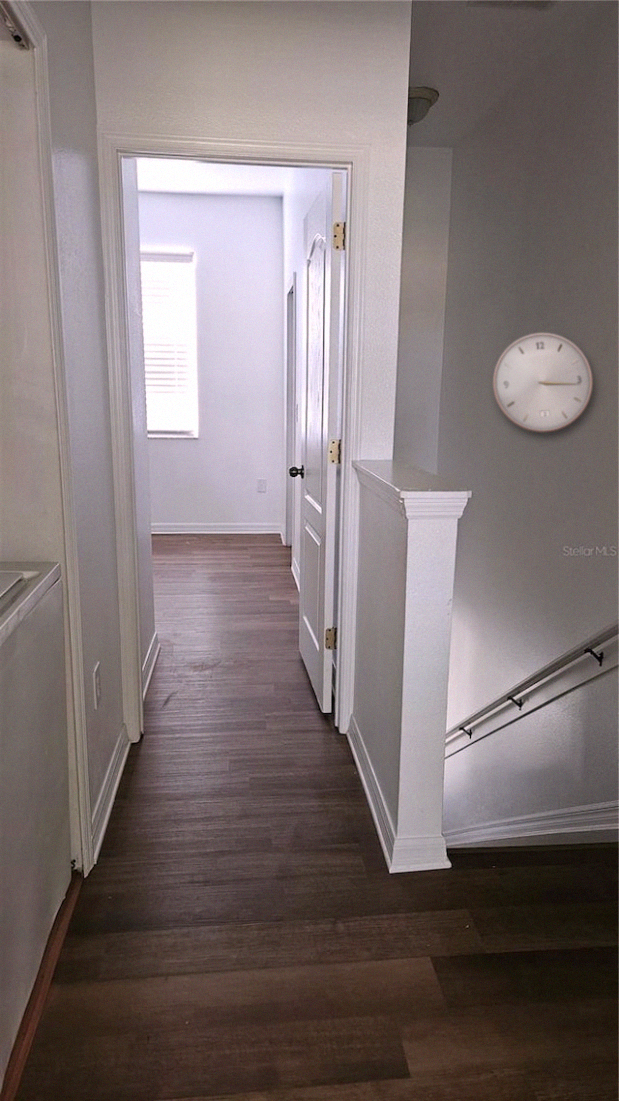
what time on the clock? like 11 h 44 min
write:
3 h 16 min
